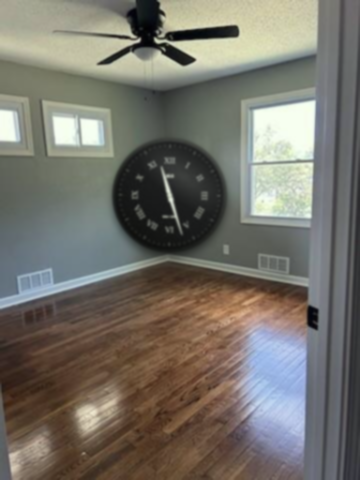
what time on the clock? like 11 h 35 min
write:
11 h 27 min
